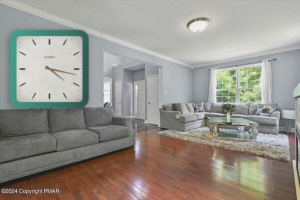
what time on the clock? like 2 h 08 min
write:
4 h 17 min
